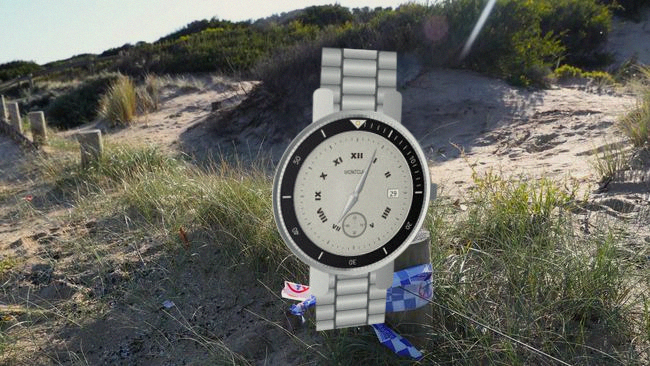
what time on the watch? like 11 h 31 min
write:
7 h 04 min
